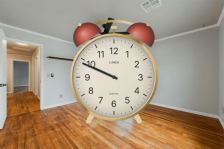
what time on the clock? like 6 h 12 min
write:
9 h 49 min
